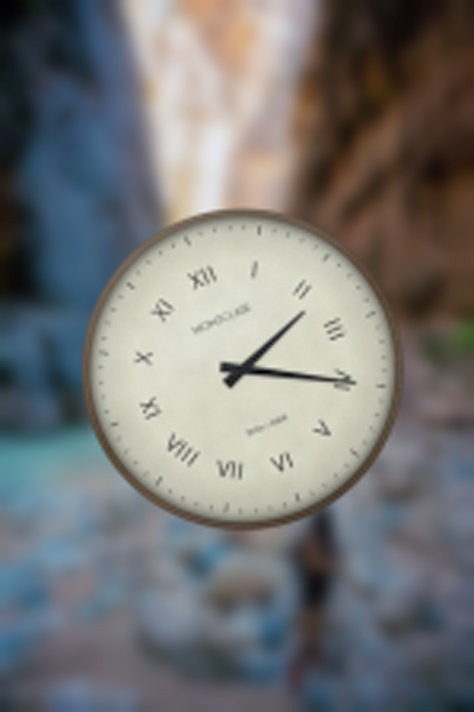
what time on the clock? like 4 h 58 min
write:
2 h 20 min
